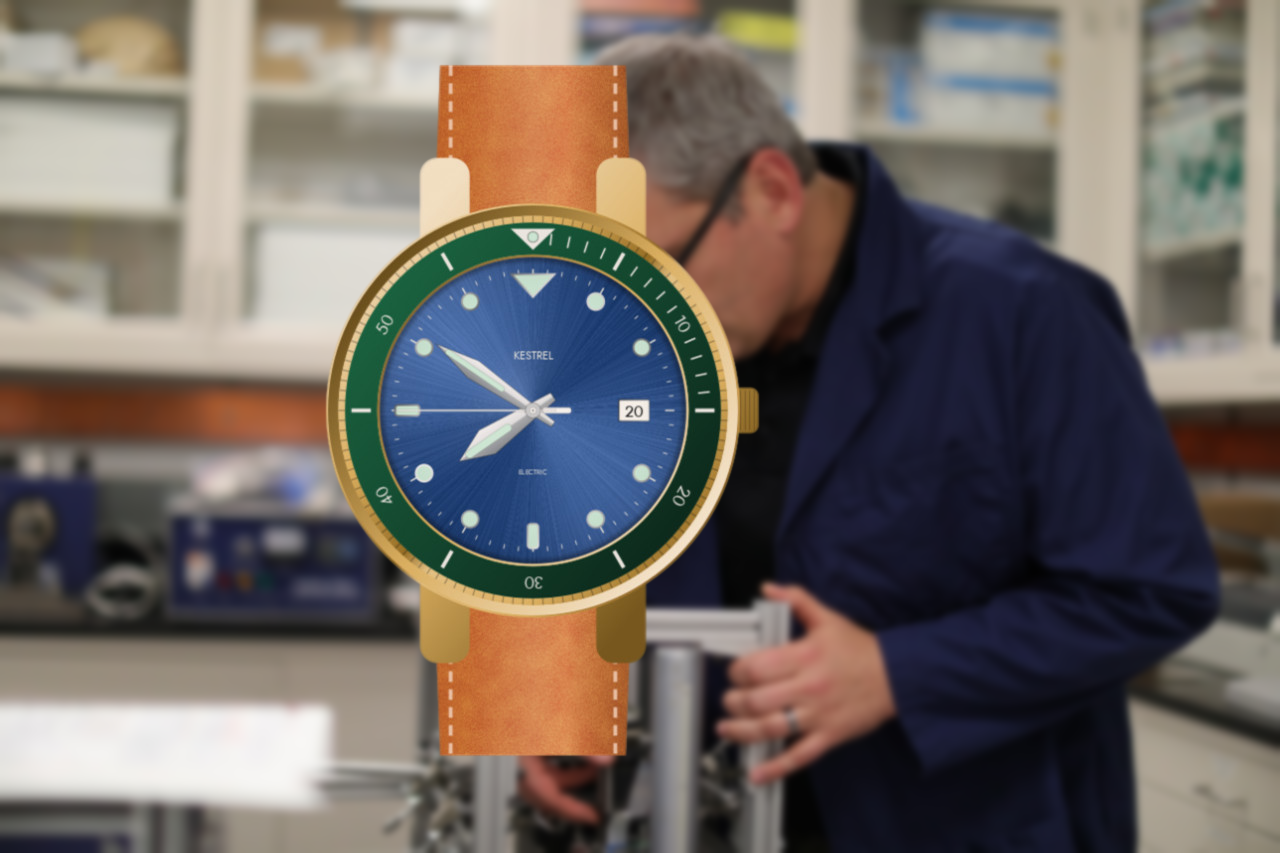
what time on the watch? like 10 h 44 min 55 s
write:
7 h 50 min 45 s
